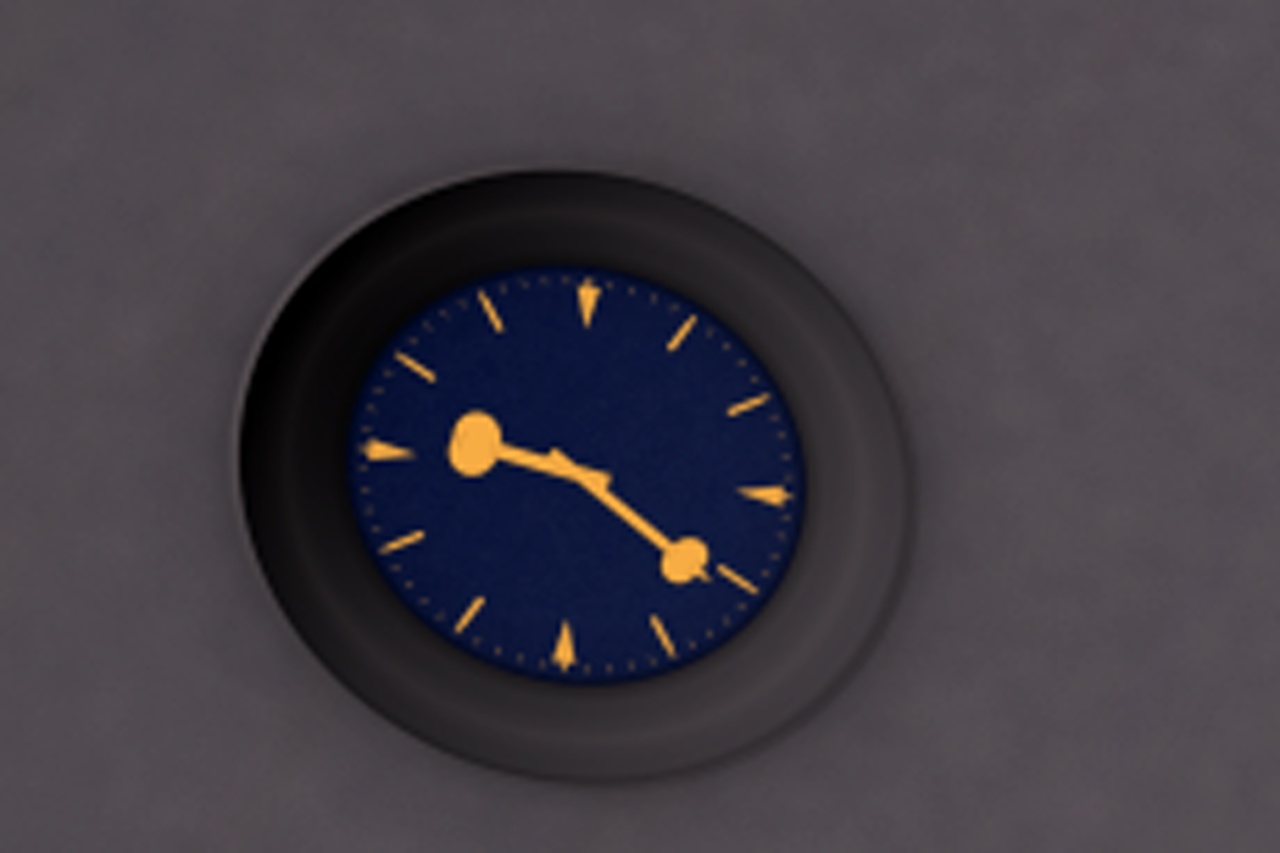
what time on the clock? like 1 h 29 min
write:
9 h 21 min
